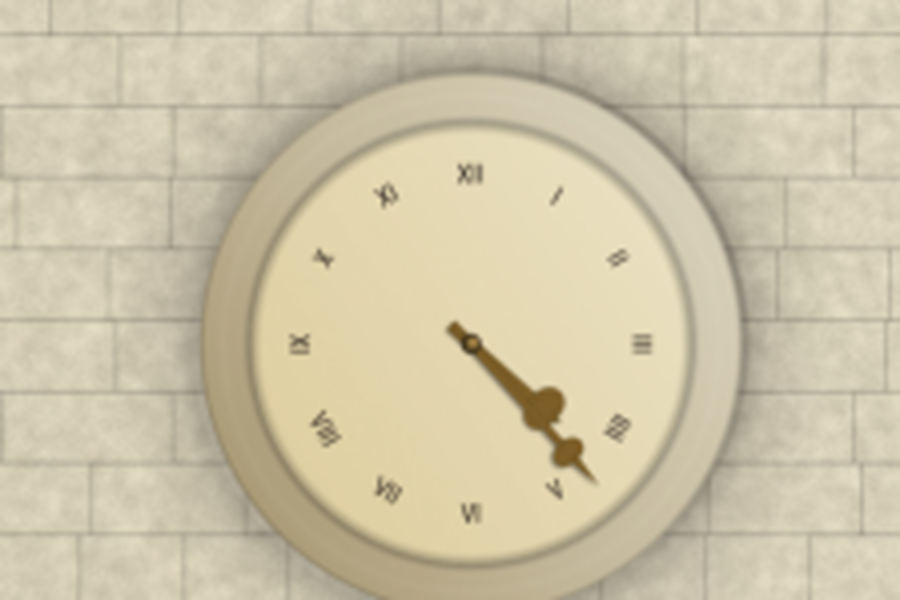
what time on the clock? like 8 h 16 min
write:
4 h 23 min
